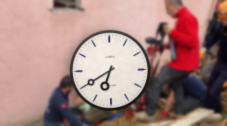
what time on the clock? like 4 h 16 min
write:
6 h 40 min
